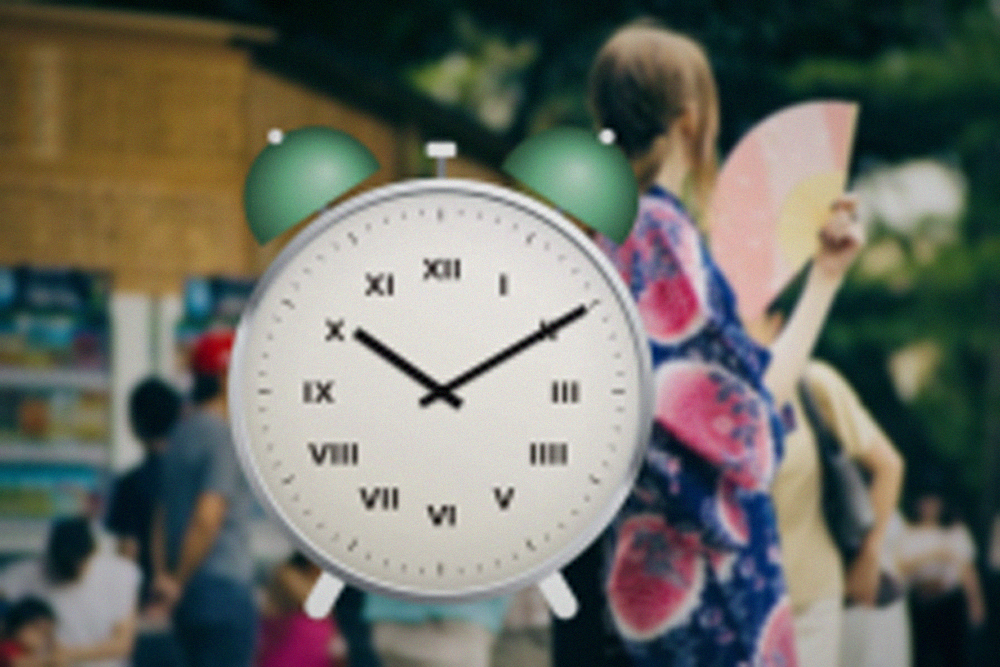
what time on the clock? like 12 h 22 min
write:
10 h 10 min
